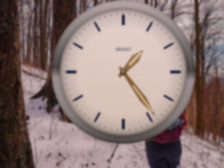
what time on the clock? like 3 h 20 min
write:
1 h 24 min
